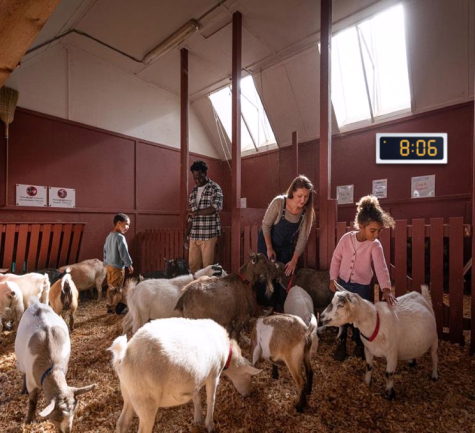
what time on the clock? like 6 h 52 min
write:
8 h 06 min
